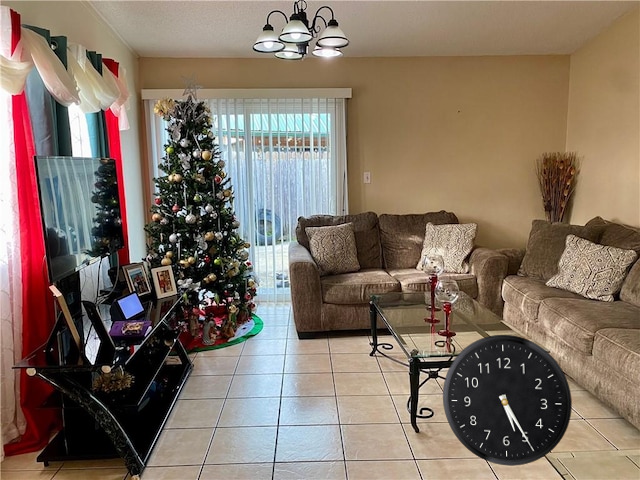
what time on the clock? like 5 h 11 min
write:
5 h 25 min
